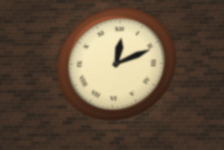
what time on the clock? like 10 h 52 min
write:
12 h 11 min
